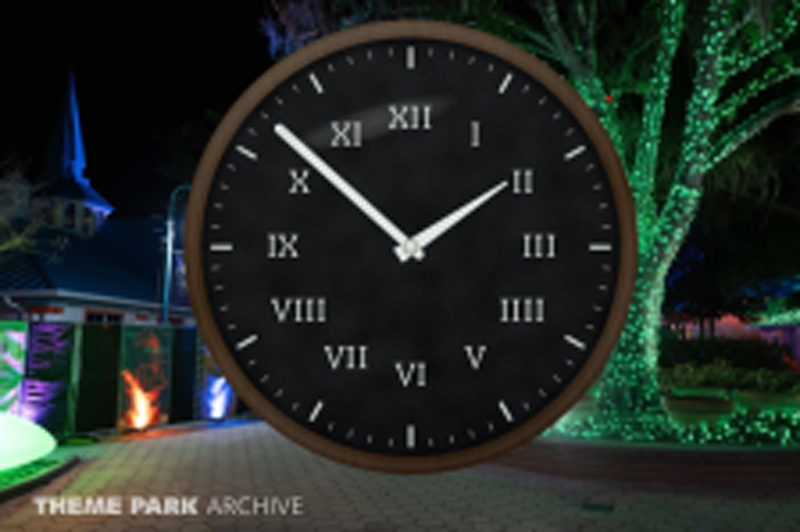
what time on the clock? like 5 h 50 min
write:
1 h 52 min
